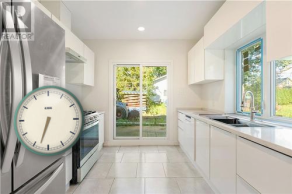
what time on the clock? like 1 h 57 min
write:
6 h 33 min
